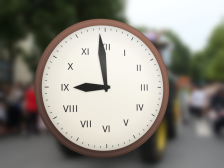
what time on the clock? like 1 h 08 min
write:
8 h 59 min
